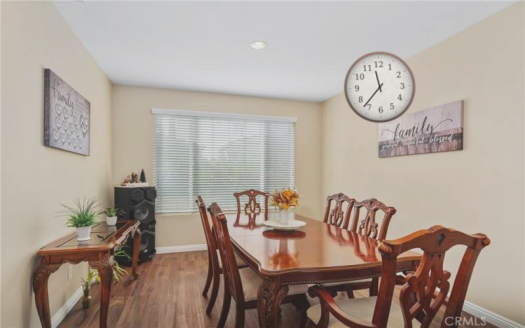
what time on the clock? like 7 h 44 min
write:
11 h 37 min
